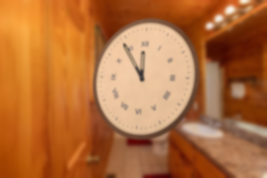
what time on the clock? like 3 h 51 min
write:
11 h 54 min
